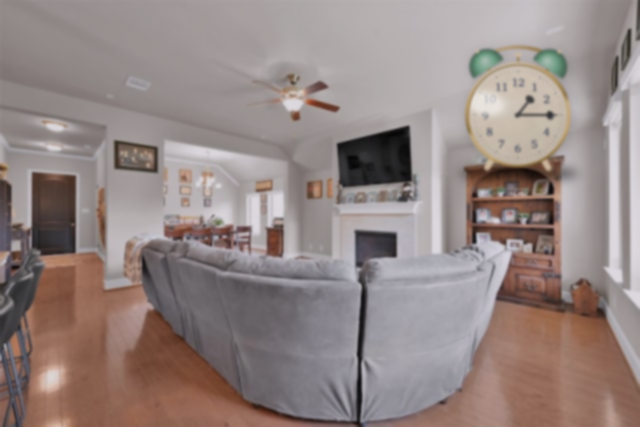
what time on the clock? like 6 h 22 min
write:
1 h 15 min
